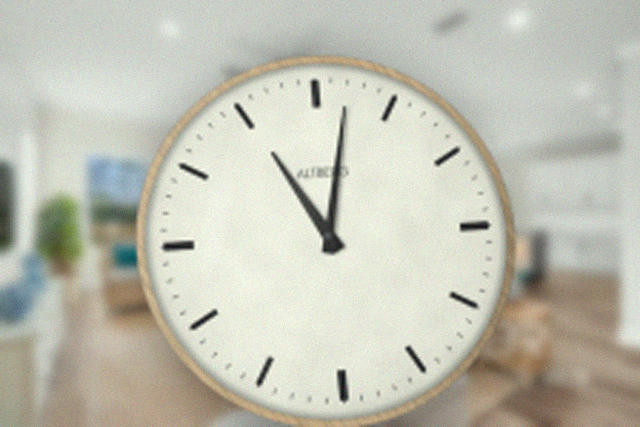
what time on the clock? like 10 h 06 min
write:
11 h 02 min
